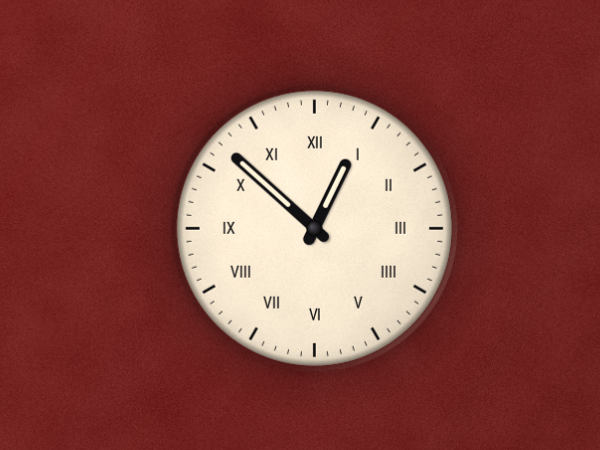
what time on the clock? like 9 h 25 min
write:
12 h 52 min
